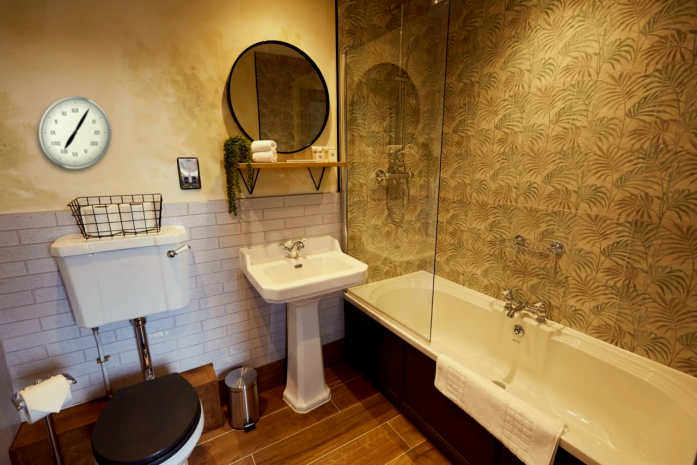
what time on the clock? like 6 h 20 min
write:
7 h 05 min
